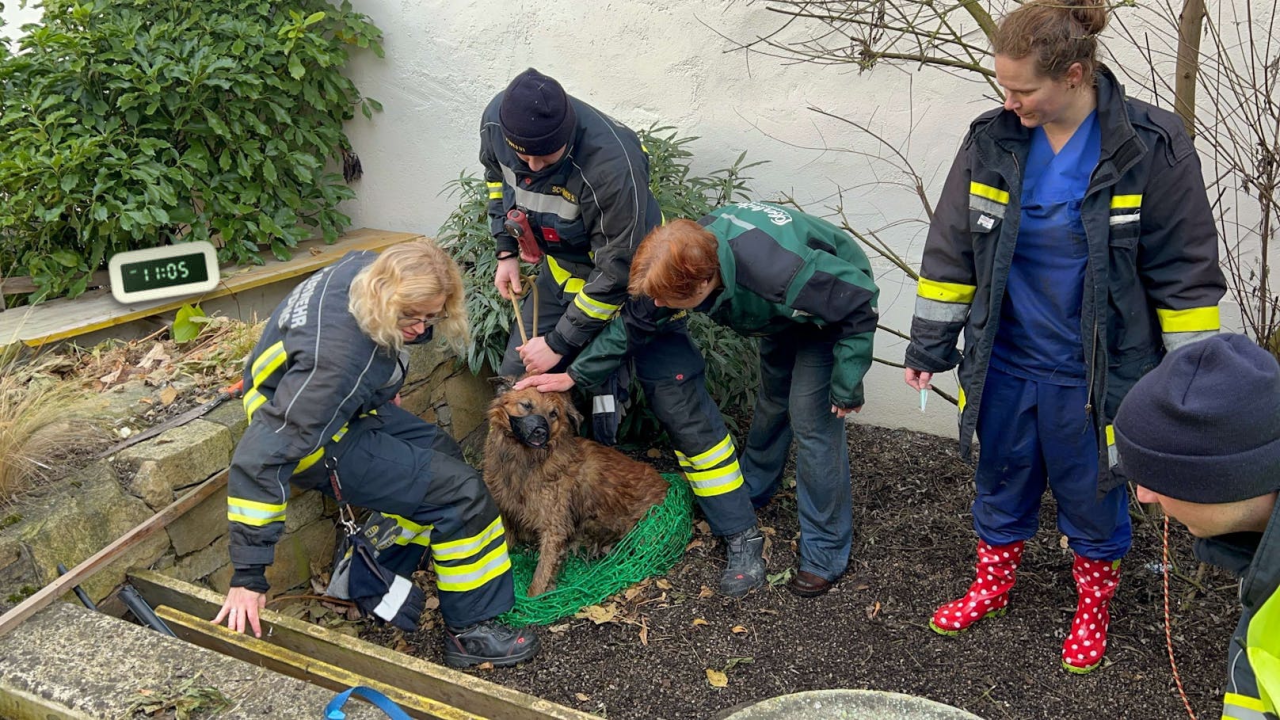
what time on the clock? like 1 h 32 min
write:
11 h 05 min
